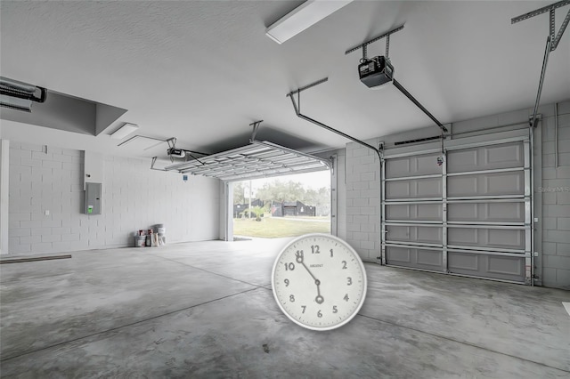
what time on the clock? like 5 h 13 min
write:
5 h 54 min
